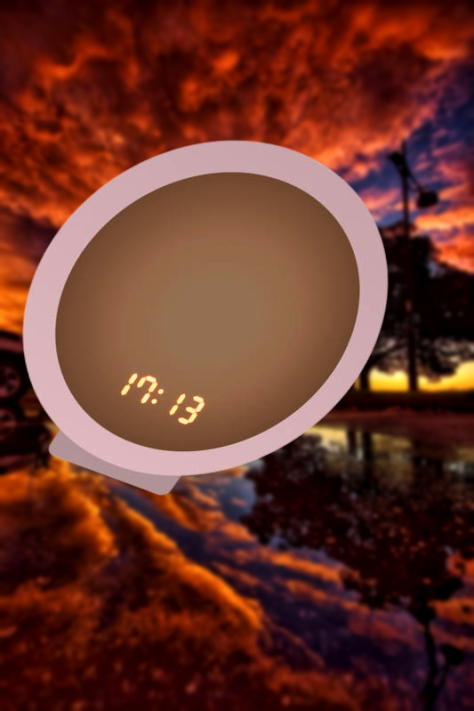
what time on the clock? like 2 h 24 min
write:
17 h 13 min
